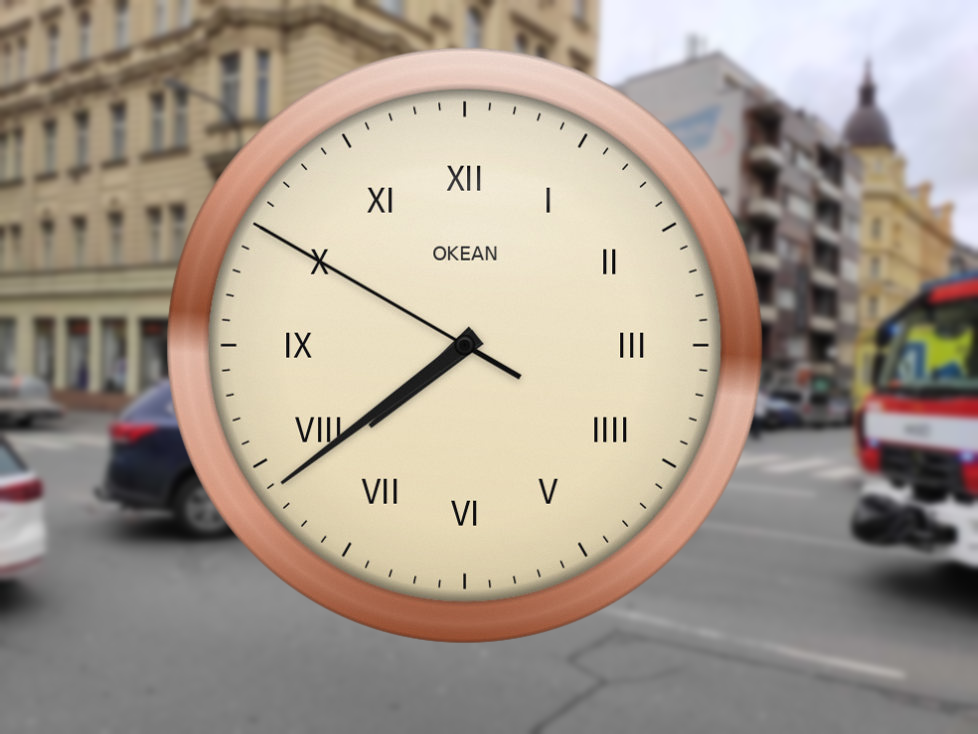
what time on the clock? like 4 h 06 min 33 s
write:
7 h 38 min 50 s
